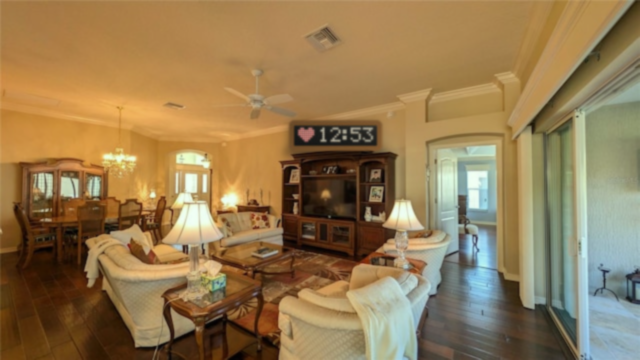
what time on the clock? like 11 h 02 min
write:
12 h 53 min
